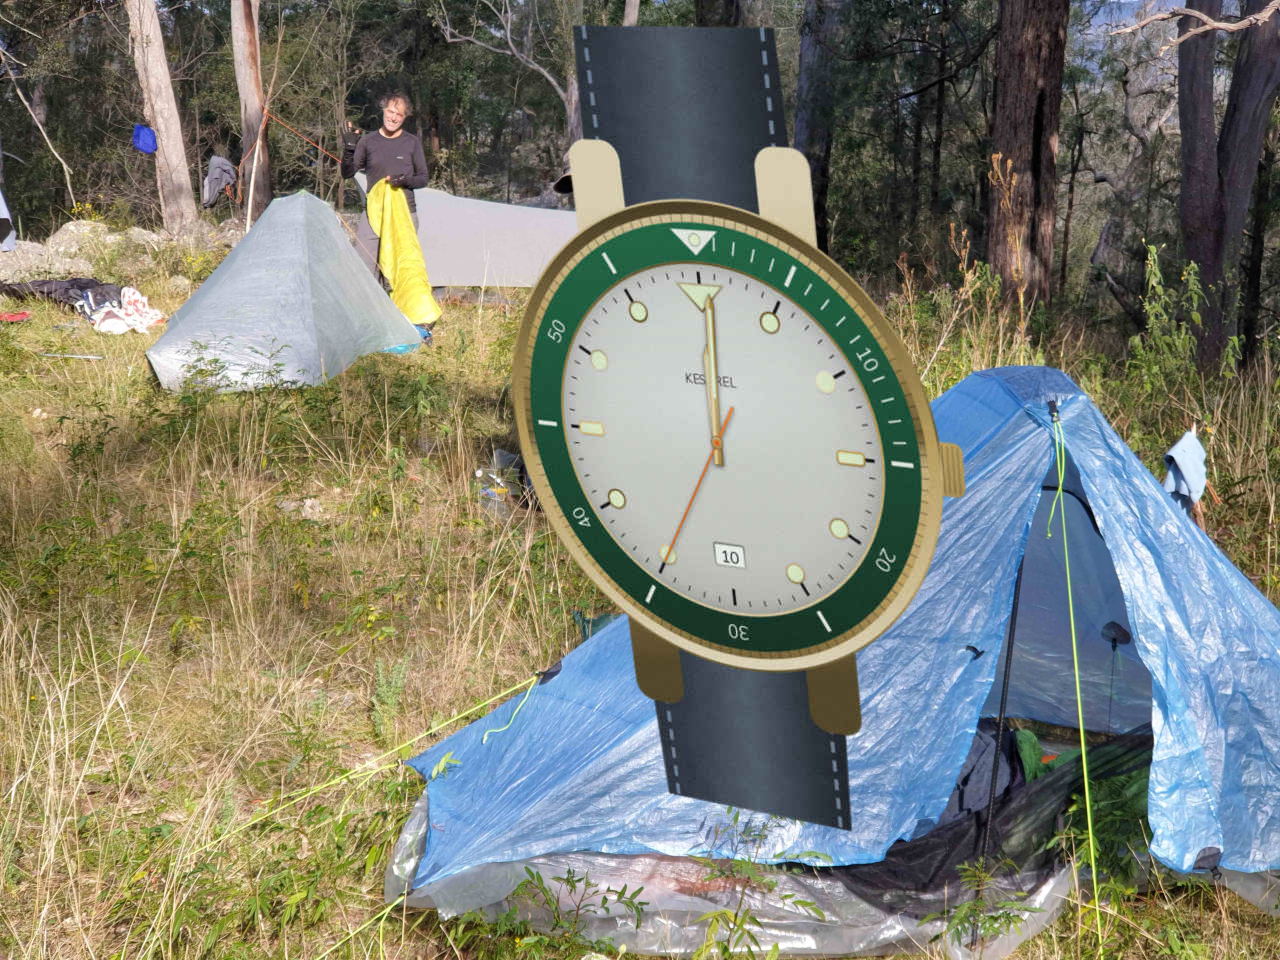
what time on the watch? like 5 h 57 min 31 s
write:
12 h 00 min 35 s
